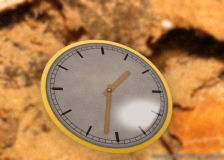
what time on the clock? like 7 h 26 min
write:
1 h 32 min
